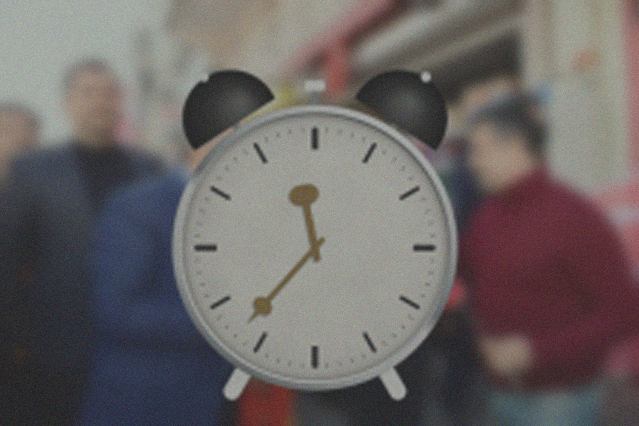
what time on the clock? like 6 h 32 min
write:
11 h 37 min
